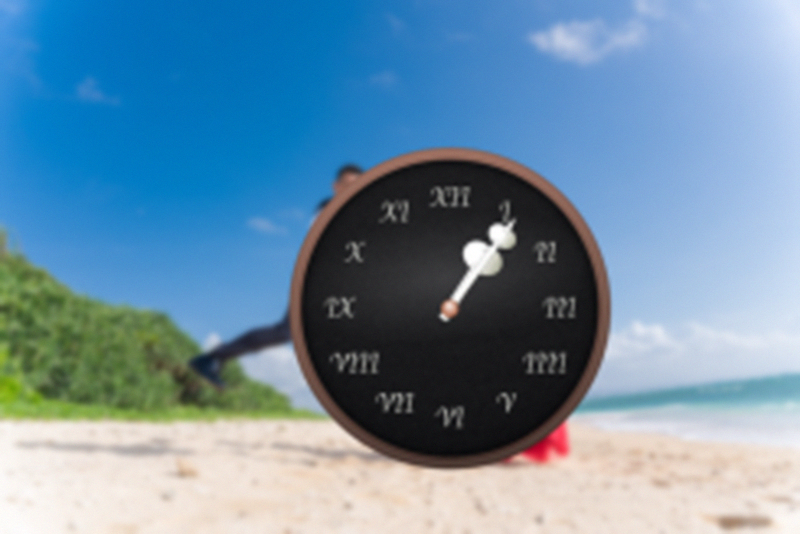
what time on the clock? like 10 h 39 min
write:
1 h 06 min
